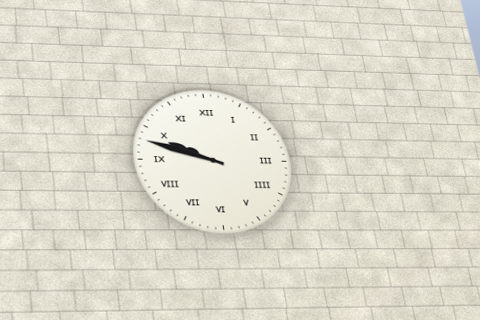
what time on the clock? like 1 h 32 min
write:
9 h 48 min
